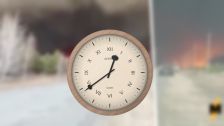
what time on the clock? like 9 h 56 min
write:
12 h 39 min
